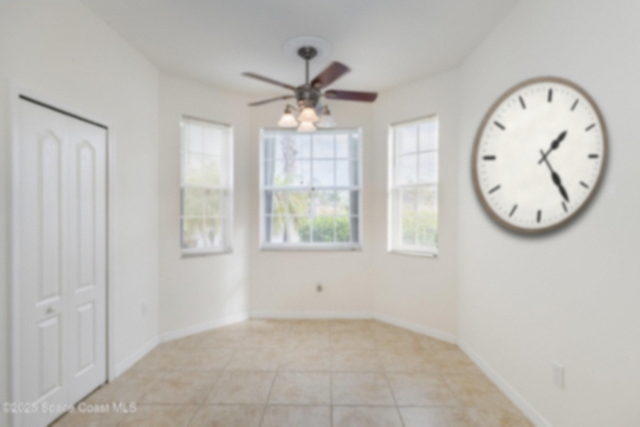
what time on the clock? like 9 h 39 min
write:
1 h 24 min
